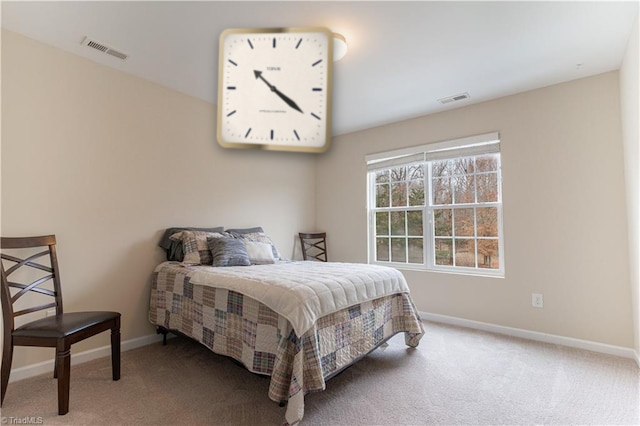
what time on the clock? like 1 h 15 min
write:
10 h 21 min
